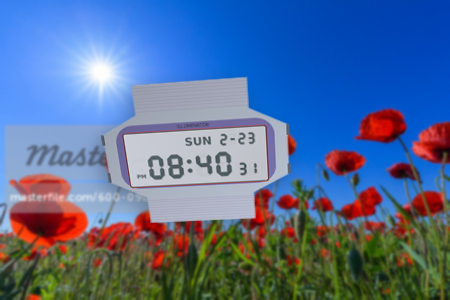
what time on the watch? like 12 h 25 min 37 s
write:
8 h 40 min 31 s
